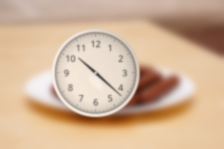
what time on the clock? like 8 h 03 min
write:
10 h 22 min
